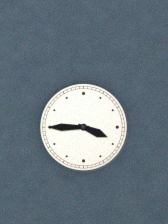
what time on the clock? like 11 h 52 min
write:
3 h 45 min
